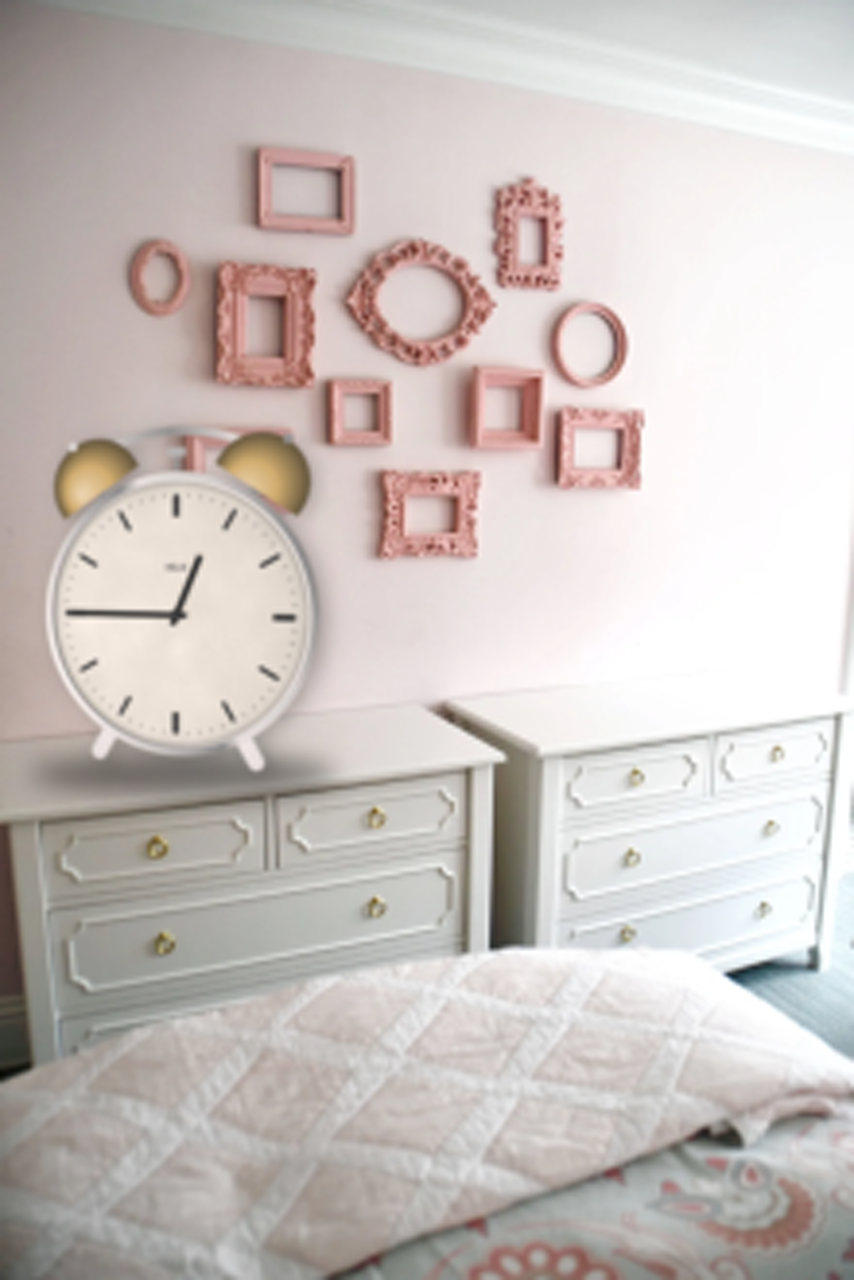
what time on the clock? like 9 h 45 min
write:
12 h 45 min
